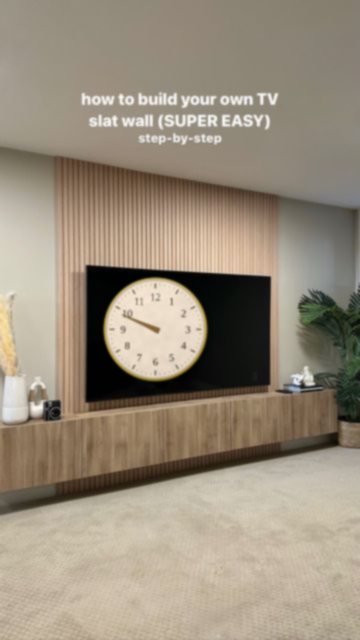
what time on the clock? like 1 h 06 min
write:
9 h 49 min
